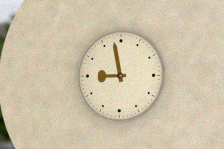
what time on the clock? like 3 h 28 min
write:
8 h 58 min
